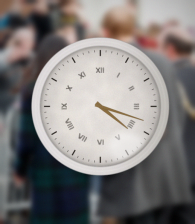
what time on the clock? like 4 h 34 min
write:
4 h 18 min
